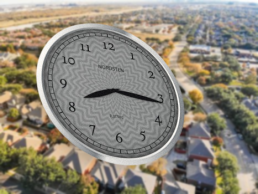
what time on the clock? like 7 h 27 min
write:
8 h 16 min
